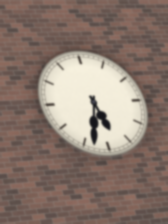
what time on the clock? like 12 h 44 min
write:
5 h 33 min
